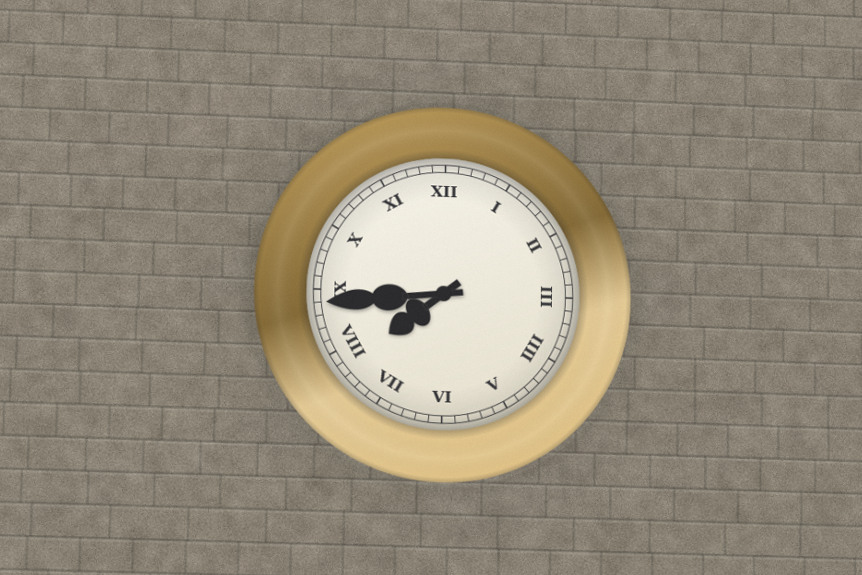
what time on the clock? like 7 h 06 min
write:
7 h 44 min
